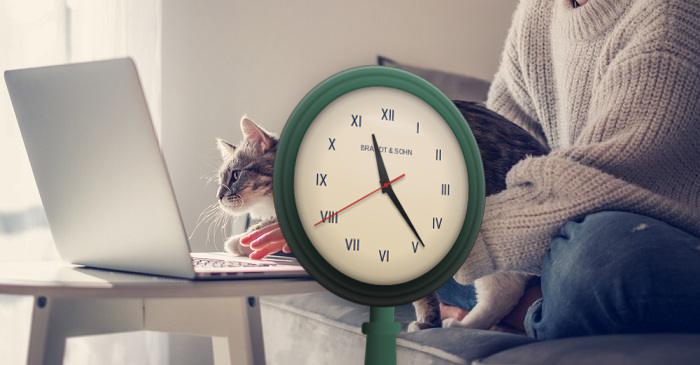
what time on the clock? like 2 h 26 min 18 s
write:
11 h 23 min 40 s
